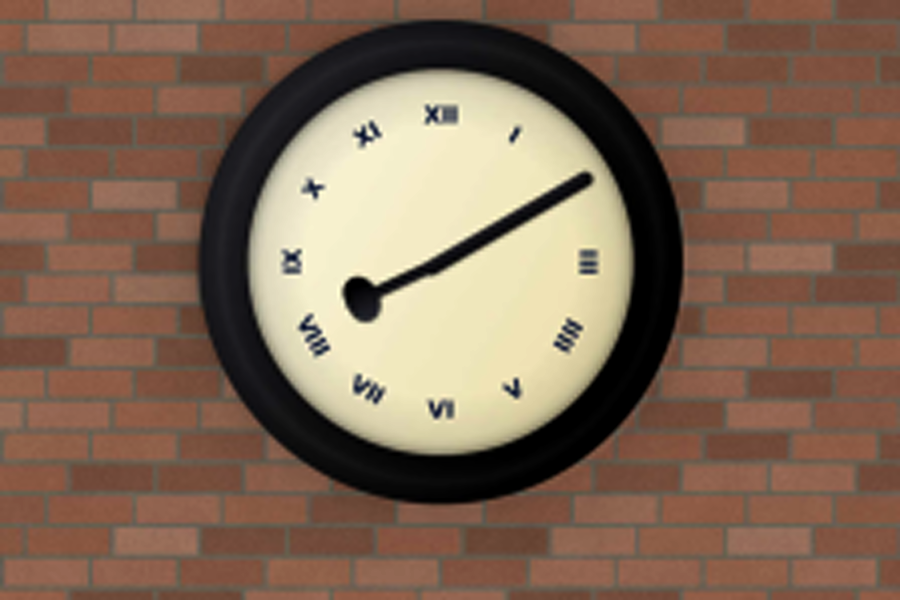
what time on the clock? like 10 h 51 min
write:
8 h 10 min
